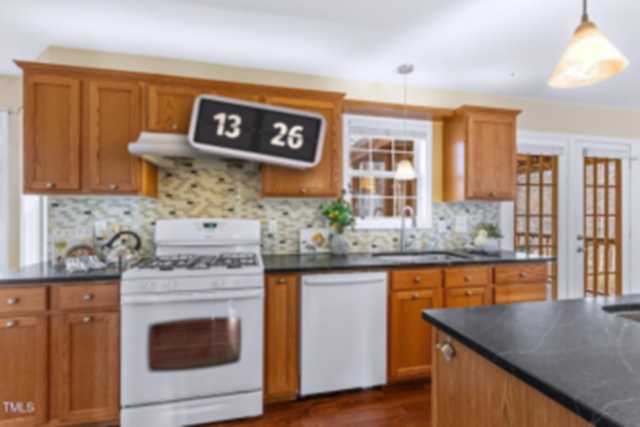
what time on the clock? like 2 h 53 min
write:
13 h 26 min
